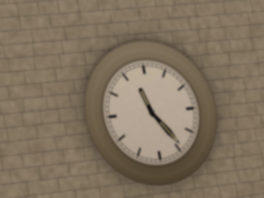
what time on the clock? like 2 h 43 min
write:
11 h 24 min
